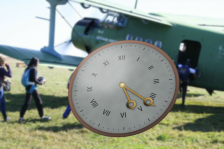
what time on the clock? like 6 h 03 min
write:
5 h 22 min
